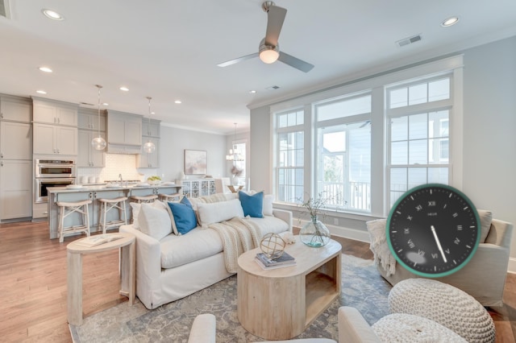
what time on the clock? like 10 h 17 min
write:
5 h 27 min
